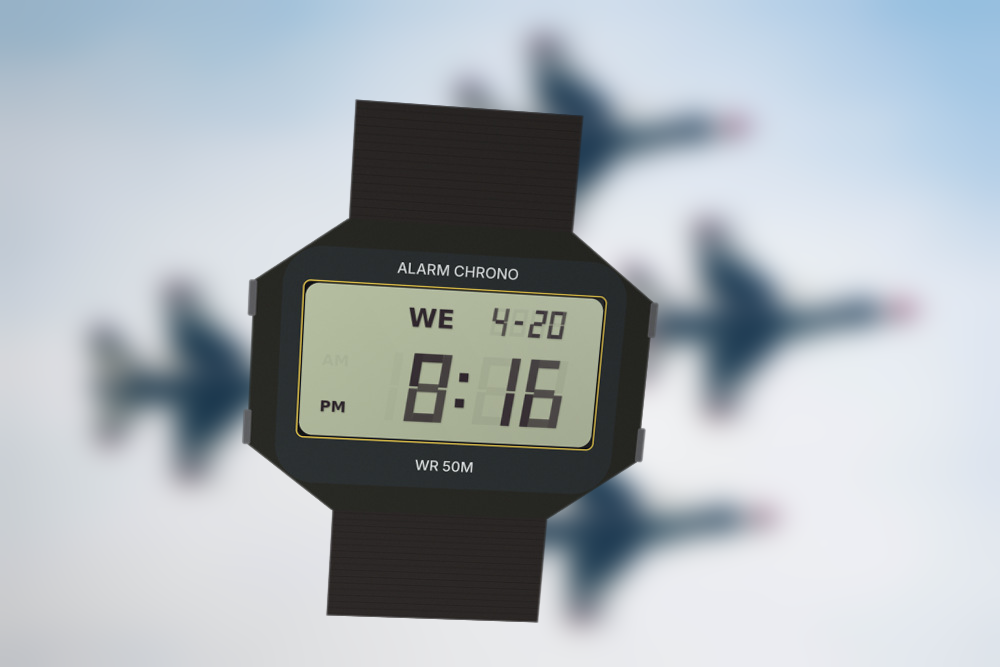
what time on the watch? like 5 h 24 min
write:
8 h 16 min
